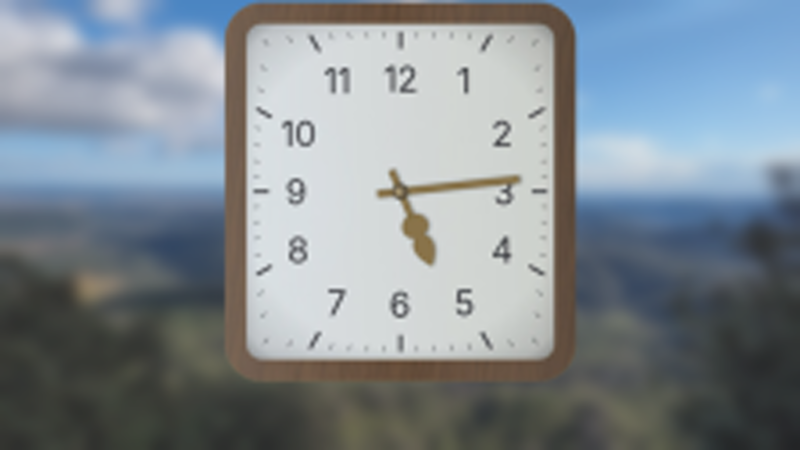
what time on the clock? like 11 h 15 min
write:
5 h 14 min
